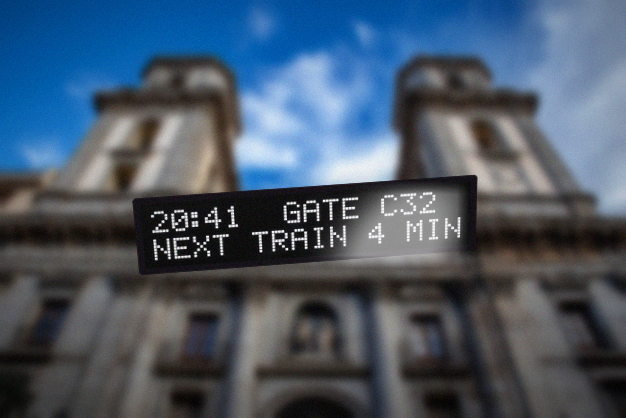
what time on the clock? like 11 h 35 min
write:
20 h 41 min
